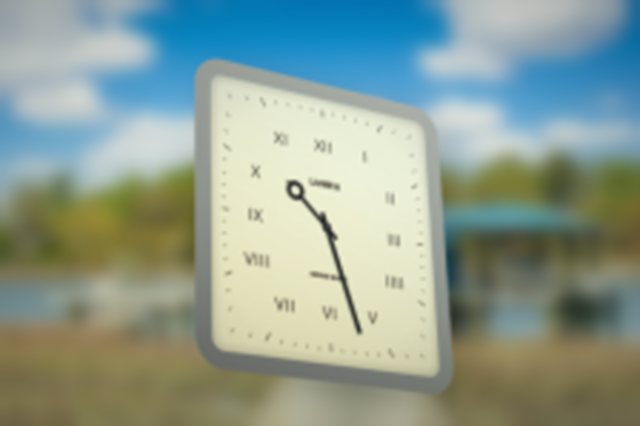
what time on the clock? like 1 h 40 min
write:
10 h 27 min
